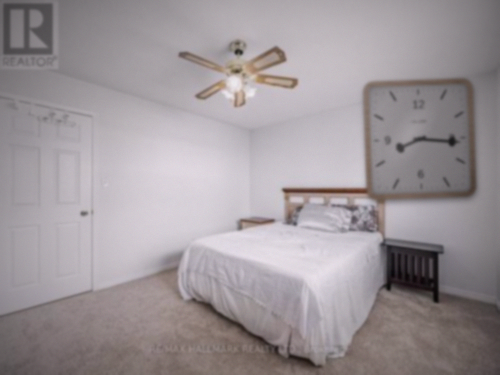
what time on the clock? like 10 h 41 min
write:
8 h 16 min
